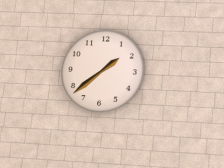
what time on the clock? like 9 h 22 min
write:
1 h 38 min
